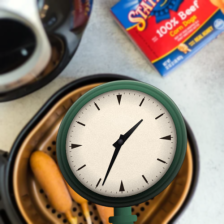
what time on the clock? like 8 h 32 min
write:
1 h 34 min
